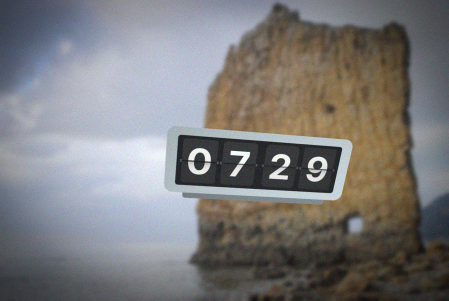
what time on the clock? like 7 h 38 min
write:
7 h 29 min
